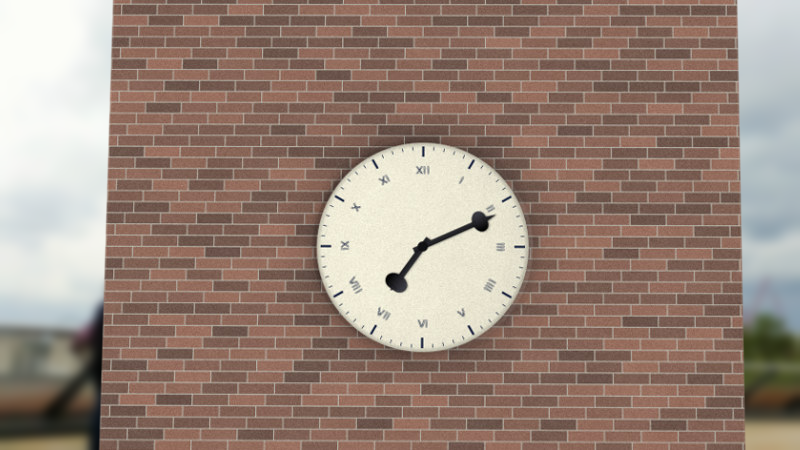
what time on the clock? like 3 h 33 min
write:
7 h 11 min
